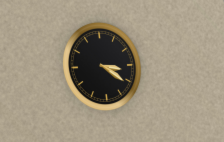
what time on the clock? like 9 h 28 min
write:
3 h 21 min
